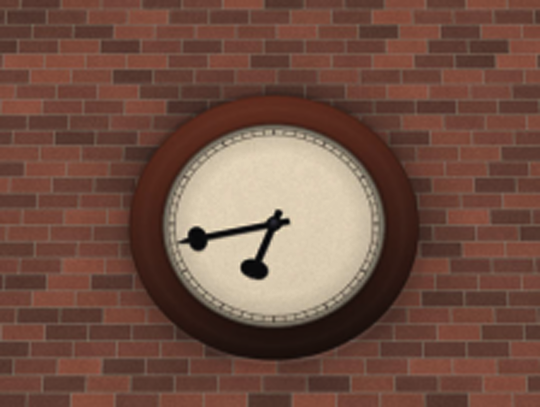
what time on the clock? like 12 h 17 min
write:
6 h 43 min
